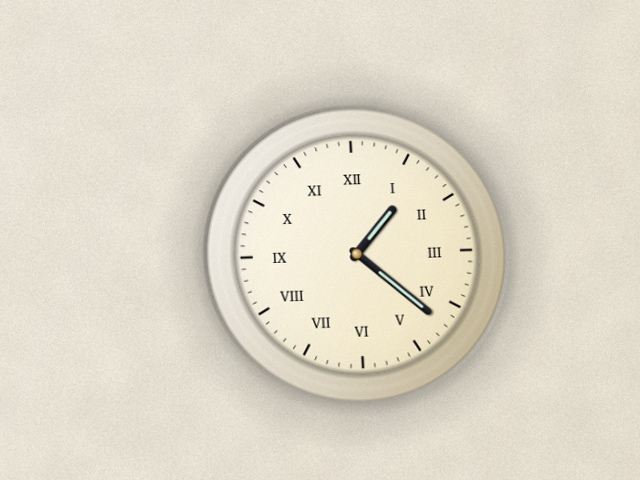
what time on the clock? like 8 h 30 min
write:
1 h 22 min
